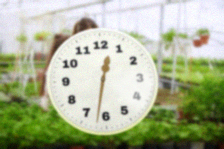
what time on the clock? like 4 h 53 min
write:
12 h 32 min
